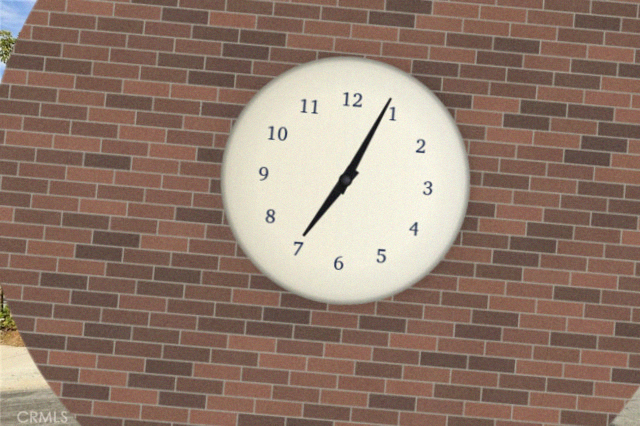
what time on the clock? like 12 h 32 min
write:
7 h 04 min
